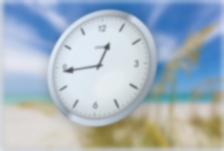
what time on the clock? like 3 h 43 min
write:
12 h 44 min
